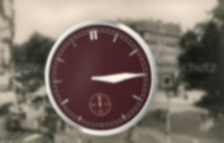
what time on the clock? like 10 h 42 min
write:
3 h 15 min
